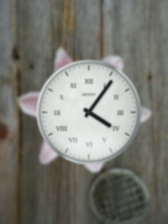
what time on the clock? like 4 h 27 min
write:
4 h 06 min
